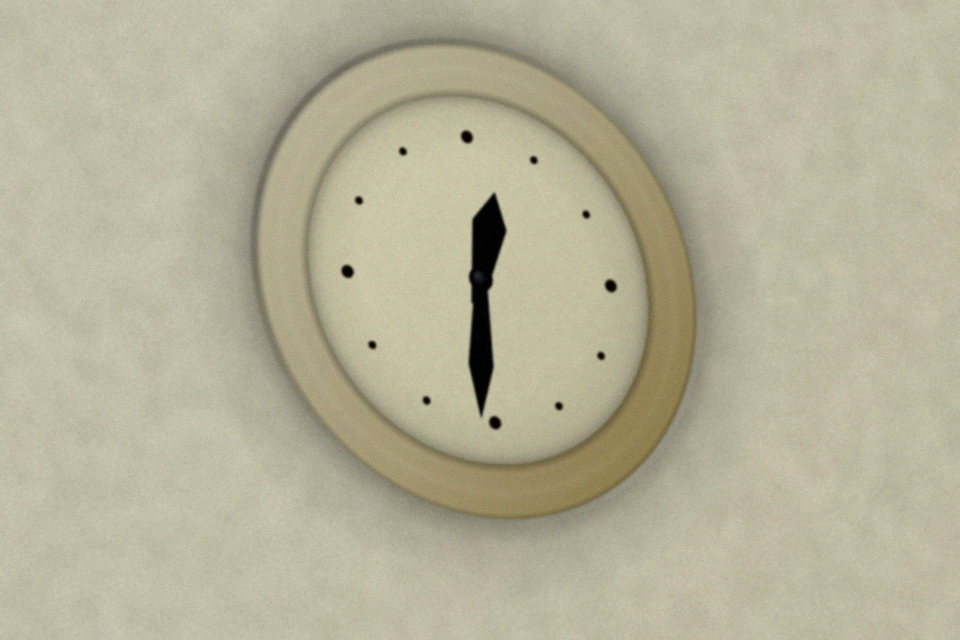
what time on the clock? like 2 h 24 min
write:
12 h 31 min
